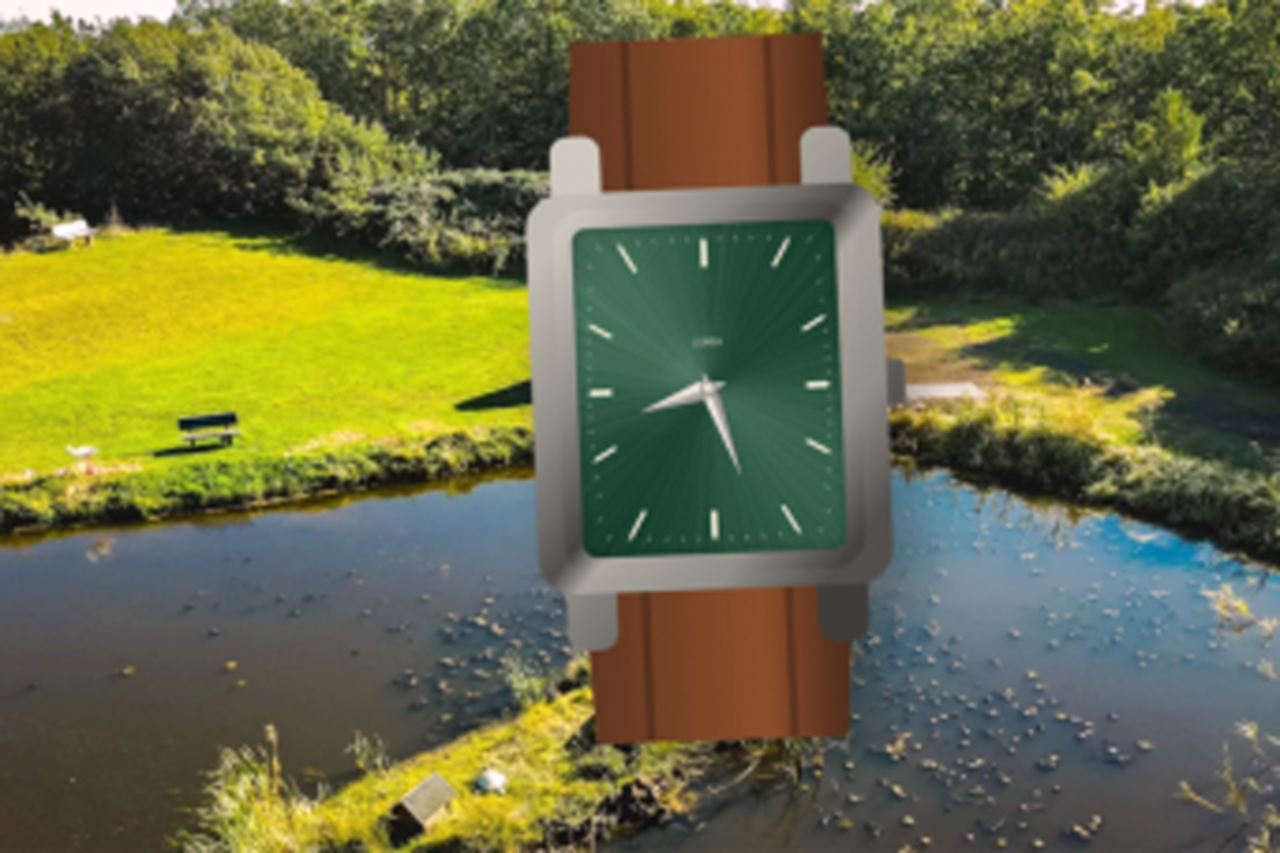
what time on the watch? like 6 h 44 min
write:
8 h 27 min
